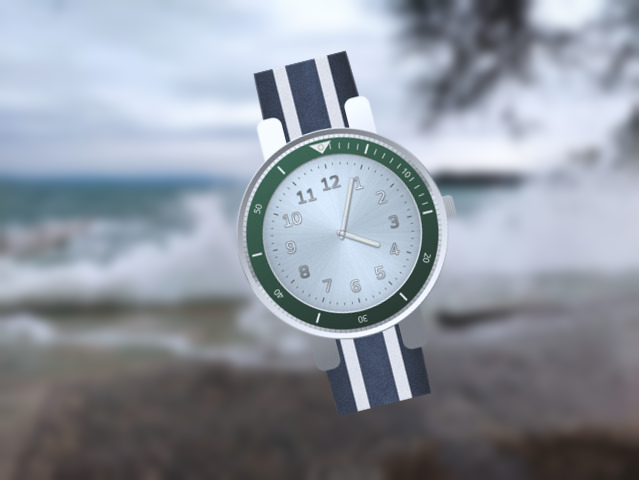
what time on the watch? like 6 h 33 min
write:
4 h 04 min
